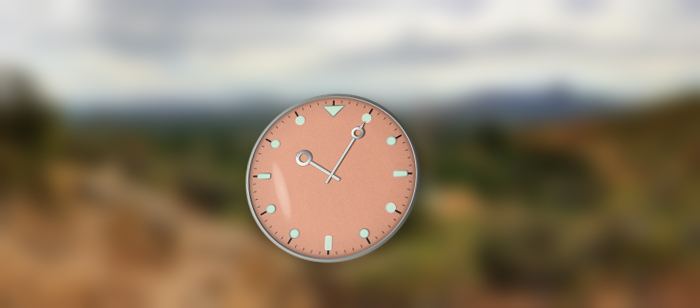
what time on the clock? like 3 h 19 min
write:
10 h 05 min
